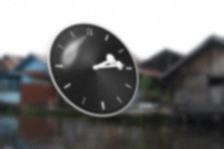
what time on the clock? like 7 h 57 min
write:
2 h 14 min
